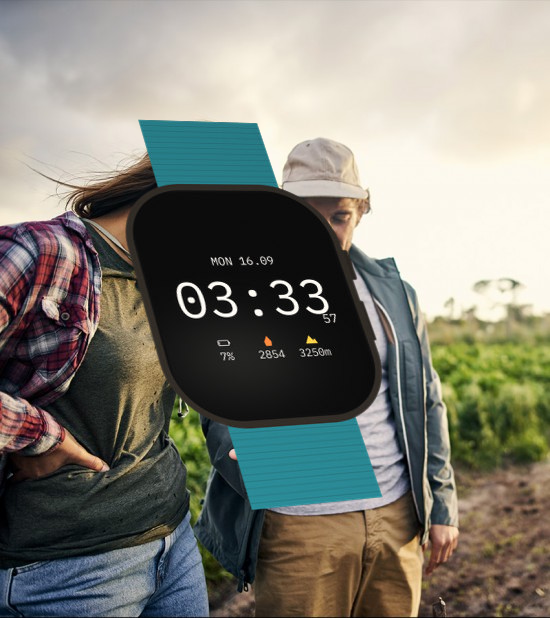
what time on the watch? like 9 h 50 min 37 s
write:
3 h 33 min 57 s
